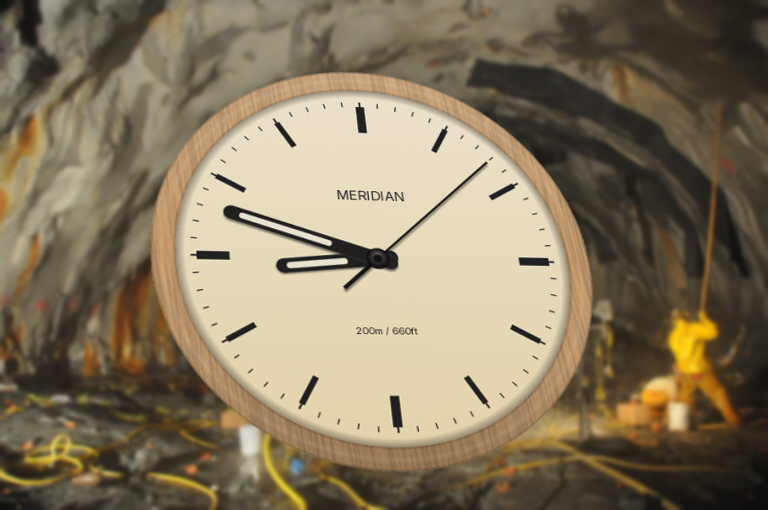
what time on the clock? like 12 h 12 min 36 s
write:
8 h 48 min 08 s
